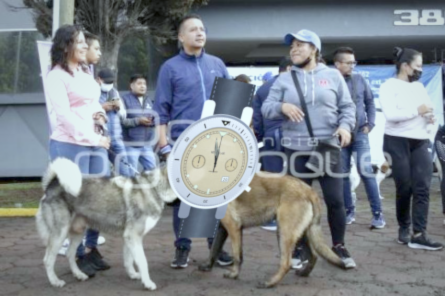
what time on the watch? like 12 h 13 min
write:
11 h 58 min
